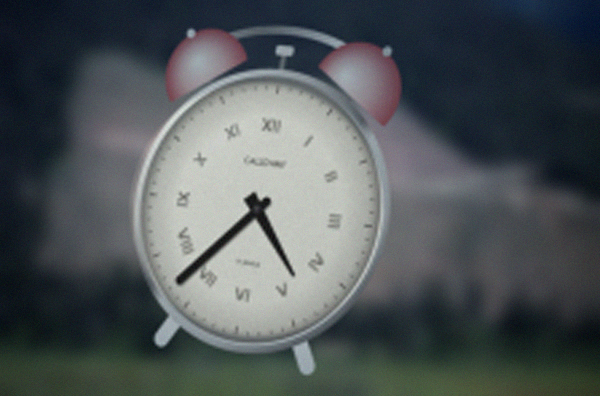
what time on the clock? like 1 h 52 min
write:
4 h 37 min
